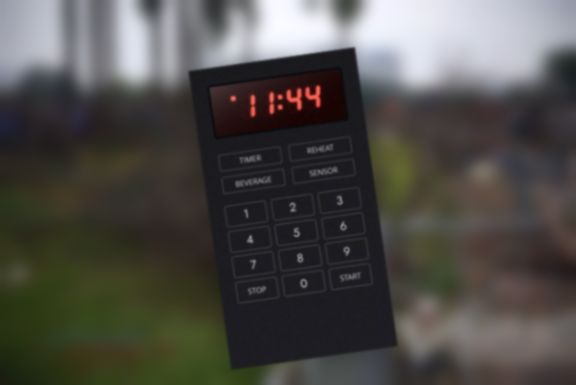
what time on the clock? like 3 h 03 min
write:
11 h 44 min
